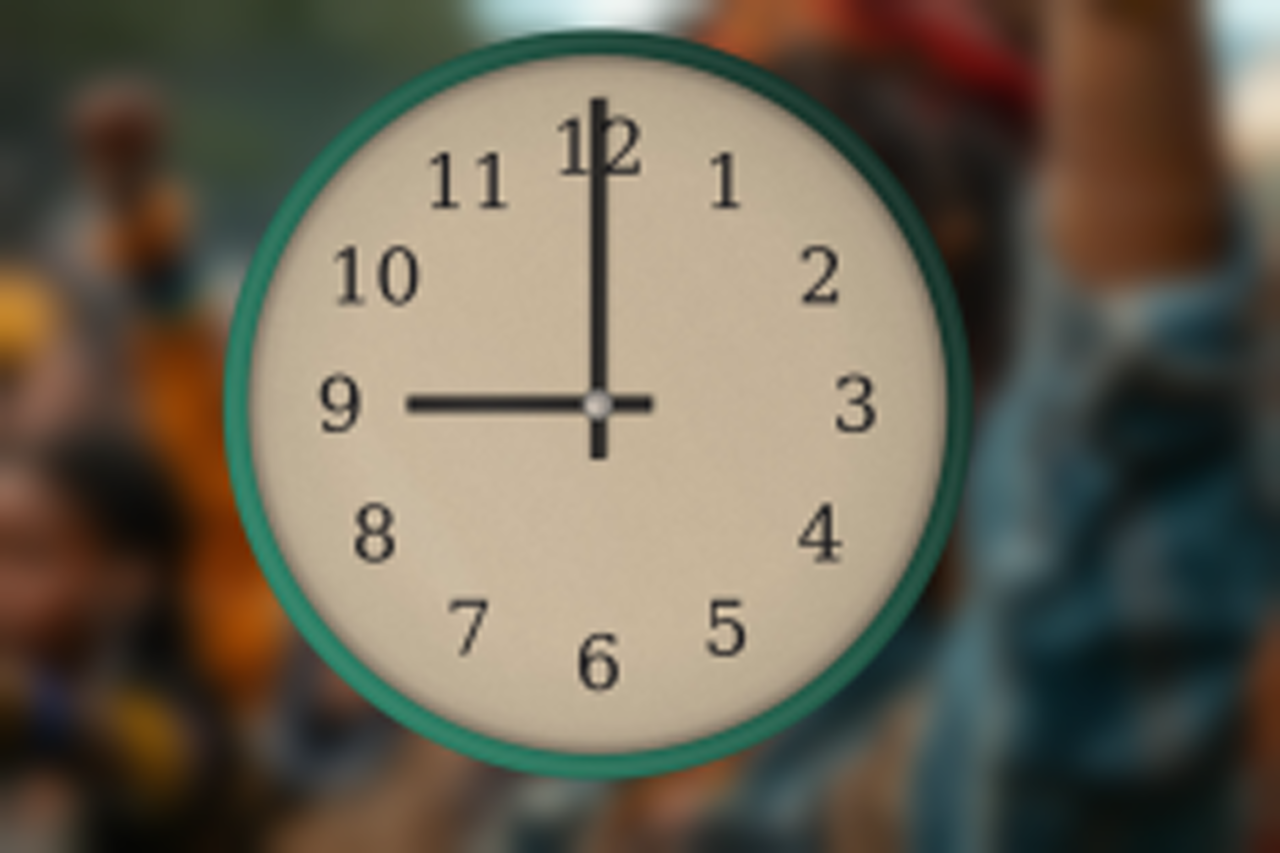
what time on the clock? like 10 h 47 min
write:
9 h 00 min
